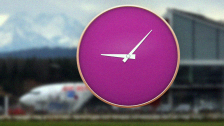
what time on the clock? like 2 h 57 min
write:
9 h 07 min
